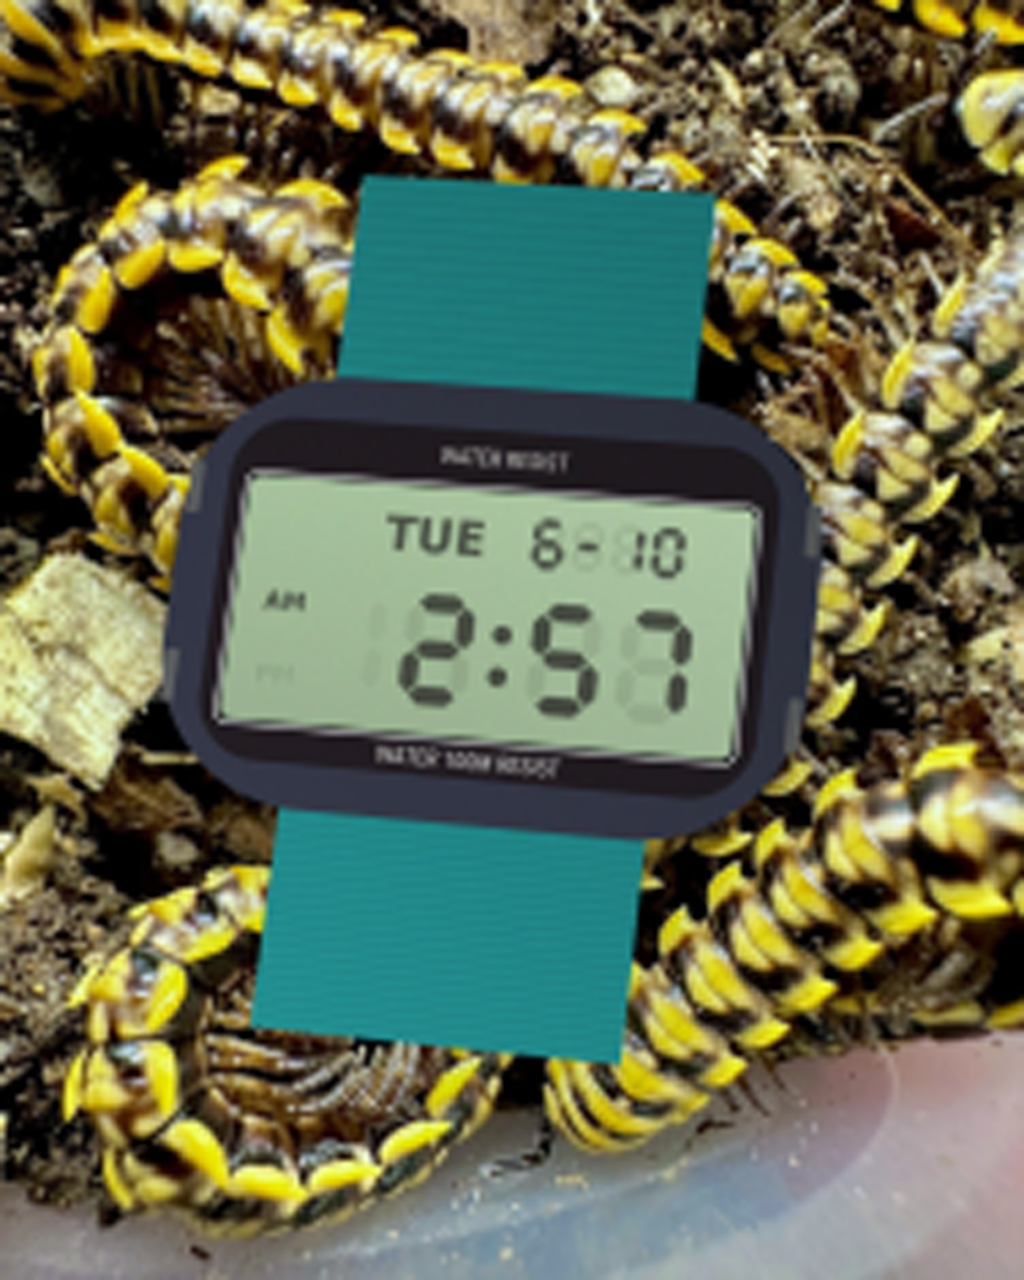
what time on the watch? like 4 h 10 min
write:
2 h 57 min
